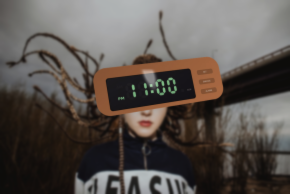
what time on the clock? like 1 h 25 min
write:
11 h 00 min
